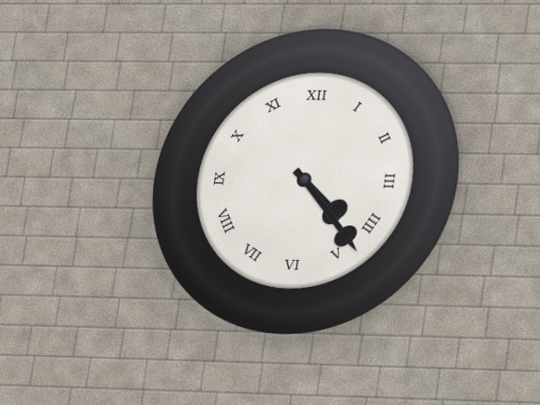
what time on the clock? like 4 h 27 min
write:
4 h 23 min
